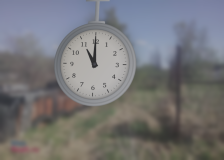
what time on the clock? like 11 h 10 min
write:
11 h 00 min
